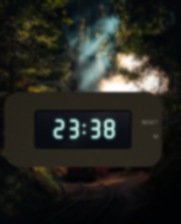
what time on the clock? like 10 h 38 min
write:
23 h 38 min
